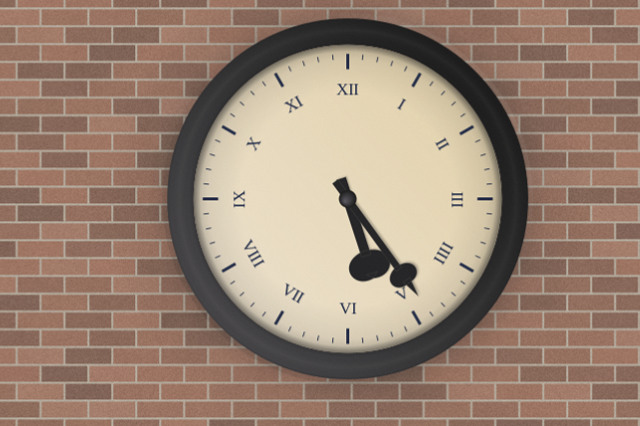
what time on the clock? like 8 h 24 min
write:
5 h 24 min
